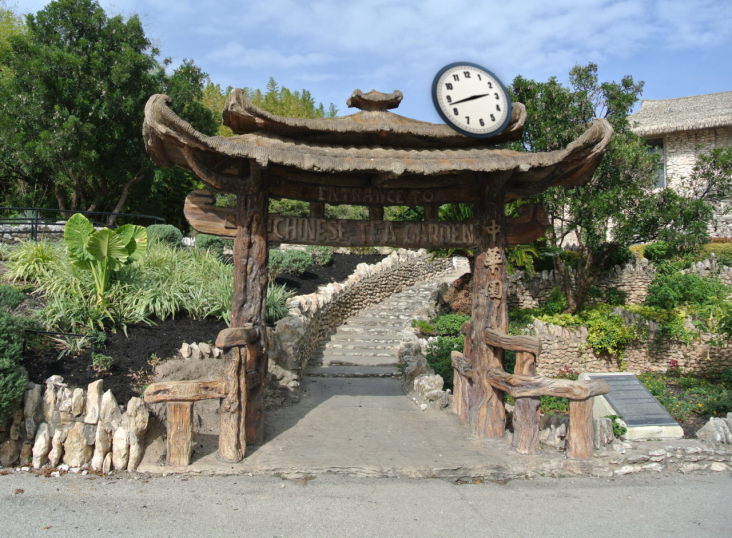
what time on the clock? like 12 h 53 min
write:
2 h 43 min
